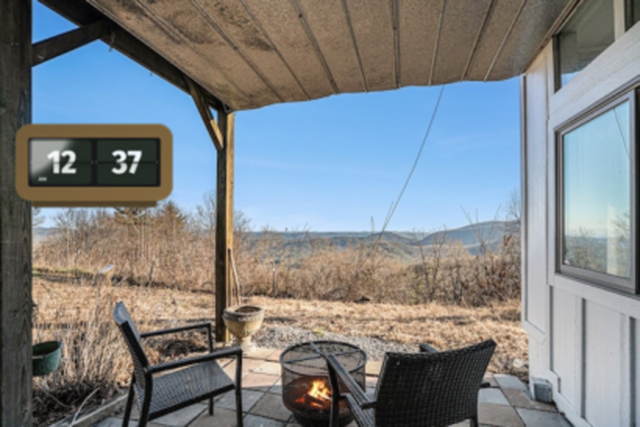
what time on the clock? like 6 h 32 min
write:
12 h 37 min
